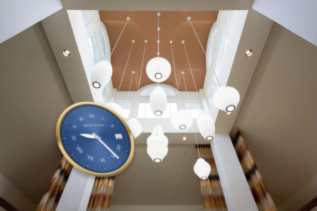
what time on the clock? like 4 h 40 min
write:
9 h 24 min
